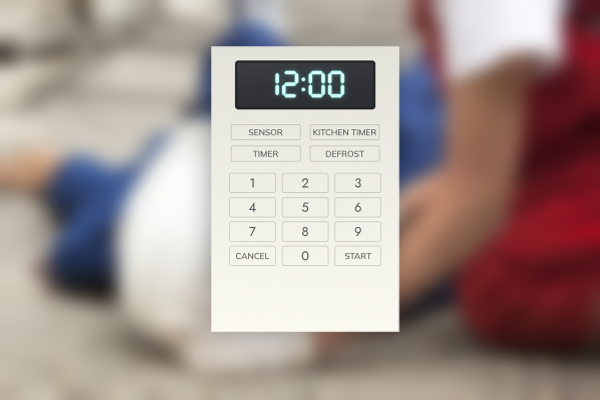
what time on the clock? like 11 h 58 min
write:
12 h 00 min
